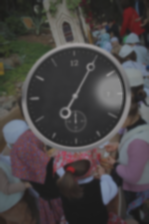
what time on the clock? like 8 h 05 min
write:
7 h 05 min
